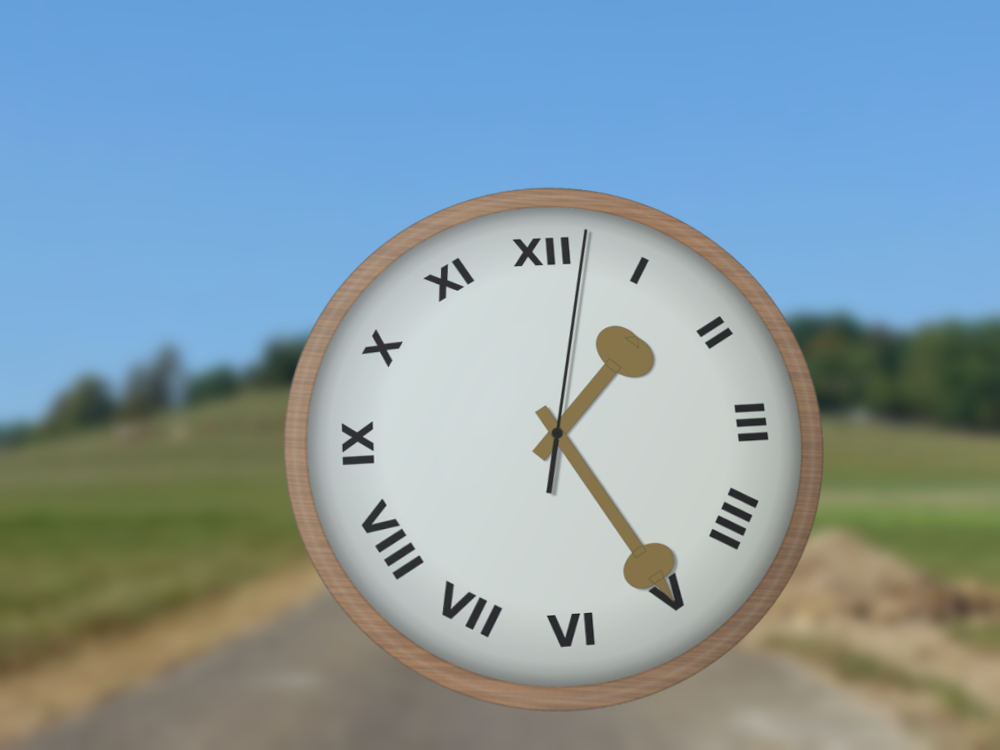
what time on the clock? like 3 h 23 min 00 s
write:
1 h 25 min 02 s
